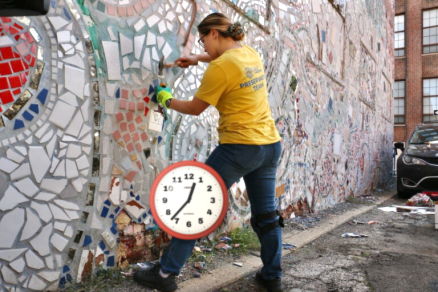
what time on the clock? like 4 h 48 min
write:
12 h 37 min
